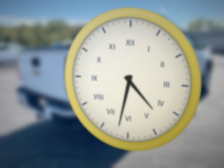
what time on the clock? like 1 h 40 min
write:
4 h 32 min
